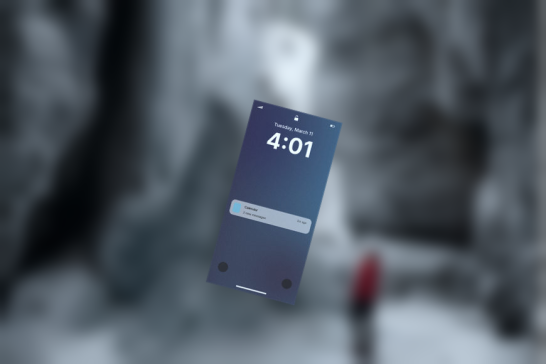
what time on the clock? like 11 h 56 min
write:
4 h 01 min
